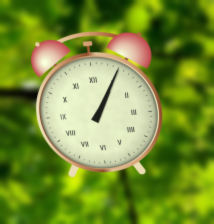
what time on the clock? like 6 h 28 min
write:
1 h 05 min
